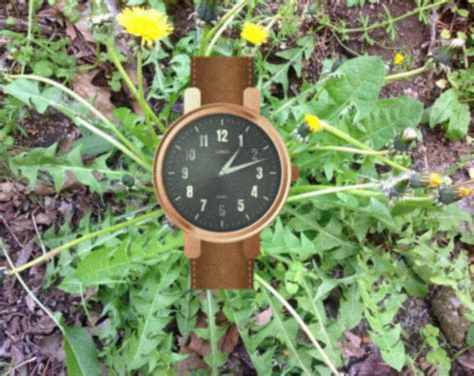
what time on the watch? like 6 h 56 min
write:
1 h 12 min
